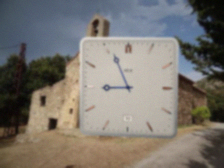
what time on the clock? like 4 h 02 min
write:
8 h 56 min
